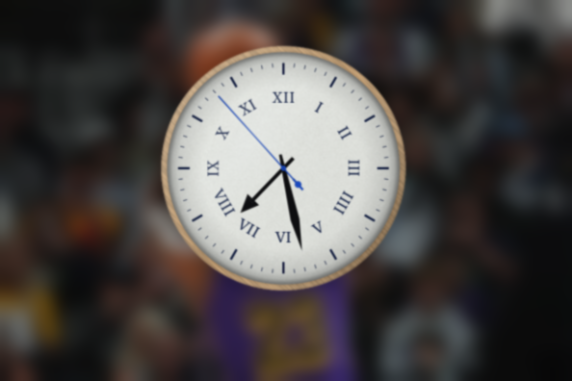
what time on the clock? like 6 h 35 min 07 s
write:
7 h 27 min 53 s
